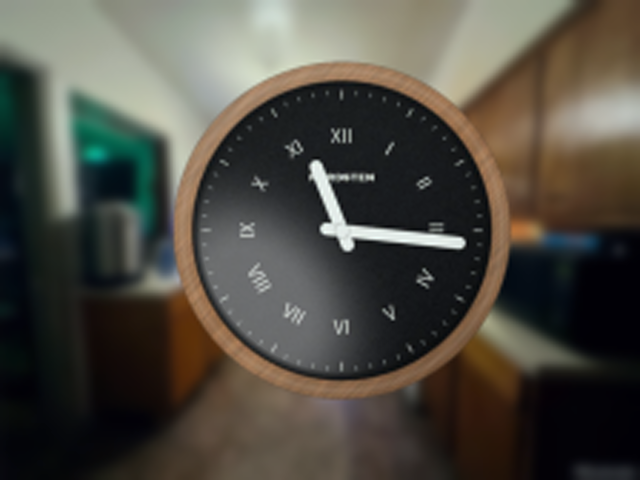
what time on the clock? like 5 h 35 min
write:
11 h 16 min
